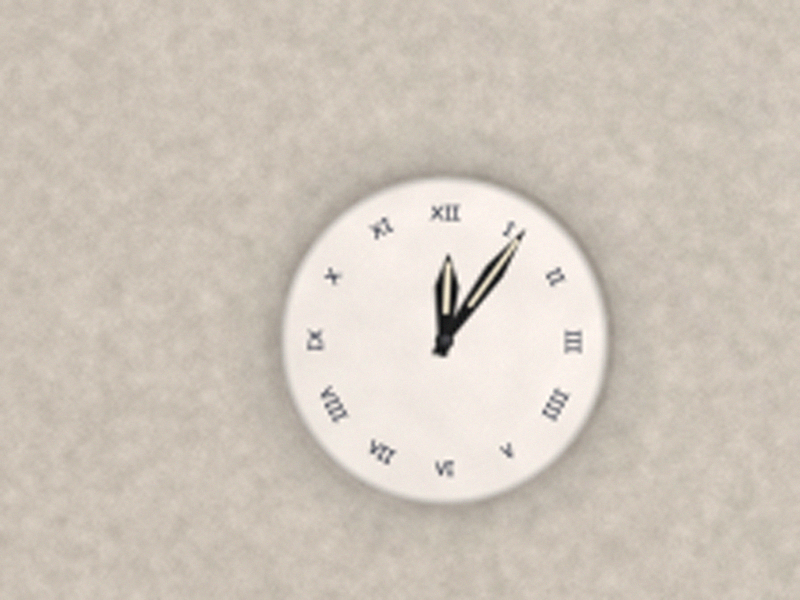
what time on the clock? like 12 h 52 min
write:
12 h 06 min
